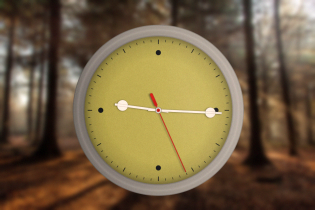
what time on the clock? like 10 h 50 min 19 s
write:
9 h 15 min 26 s
